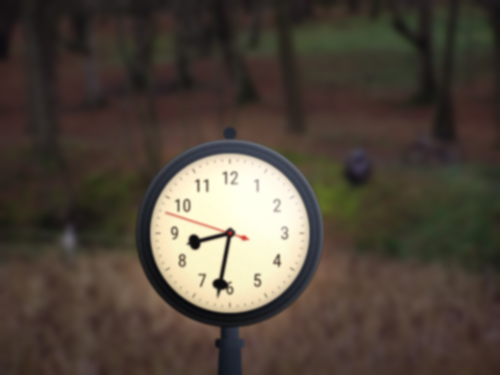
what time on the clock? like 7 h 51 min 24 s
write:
8 h 31 min 48 s
